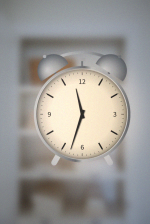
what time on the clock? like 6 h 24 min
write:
11 h 33 min
